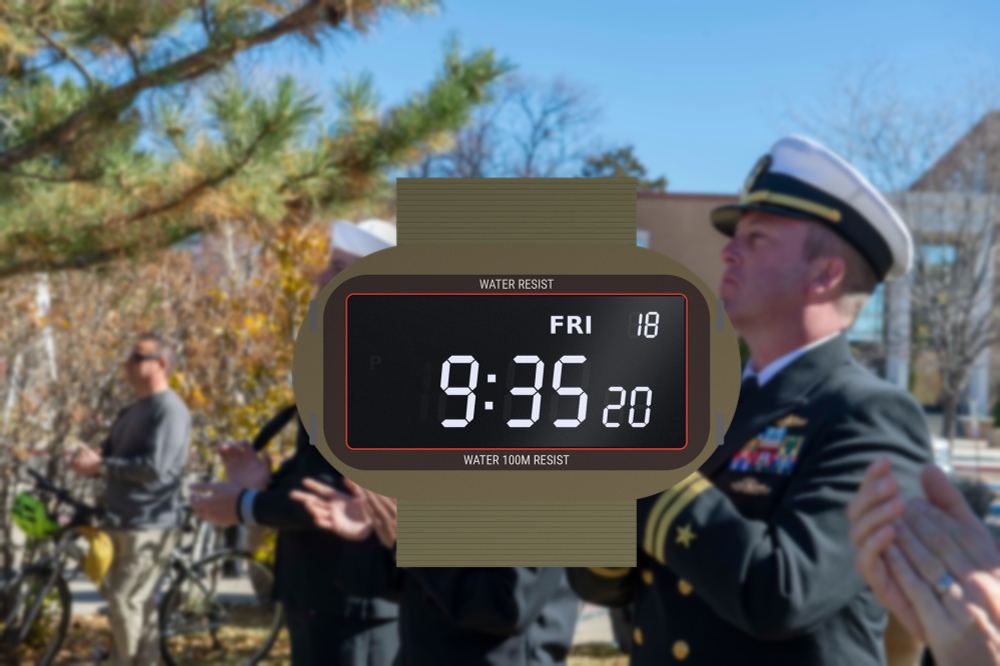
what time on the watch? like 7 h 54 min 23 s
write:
9 h 35 min 20 s
